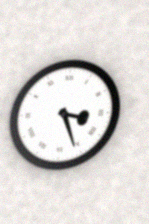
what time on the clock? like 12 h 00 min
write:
3 h 26 min
